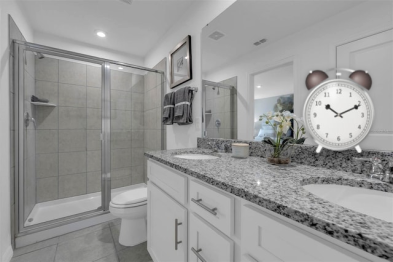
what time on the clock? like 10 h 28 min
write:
10 h 11 min
